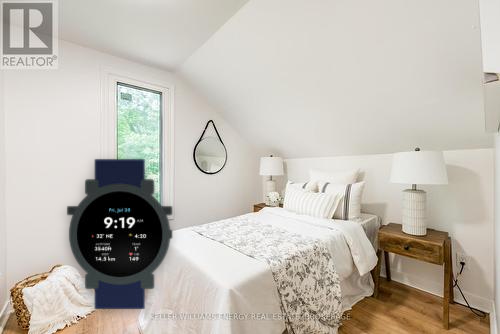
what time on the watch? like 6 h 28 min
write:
9 h 19 min
